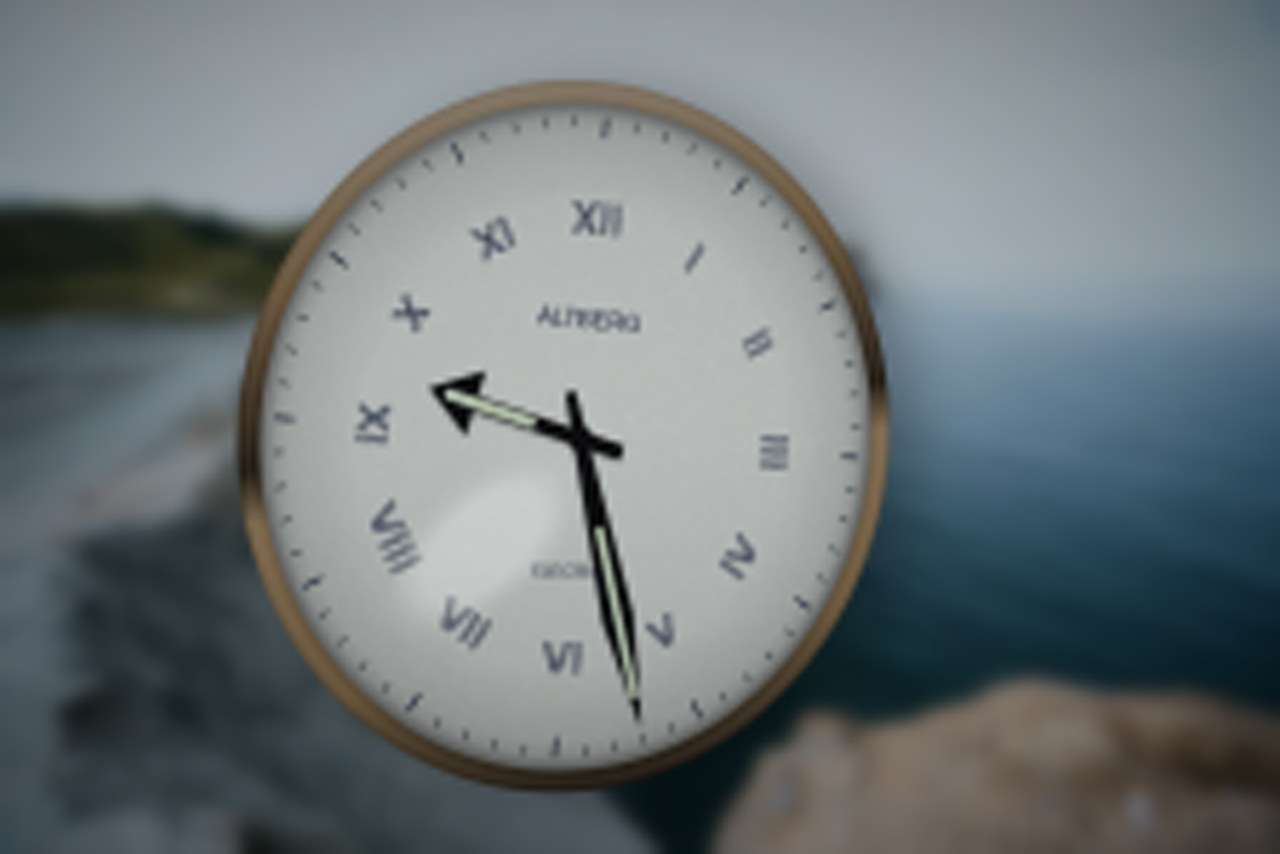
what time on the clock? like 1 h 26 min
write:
9 h 27 min
